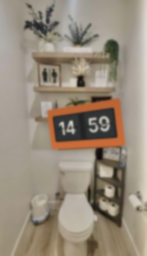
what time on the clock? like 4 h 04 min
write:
14 h 59 min
